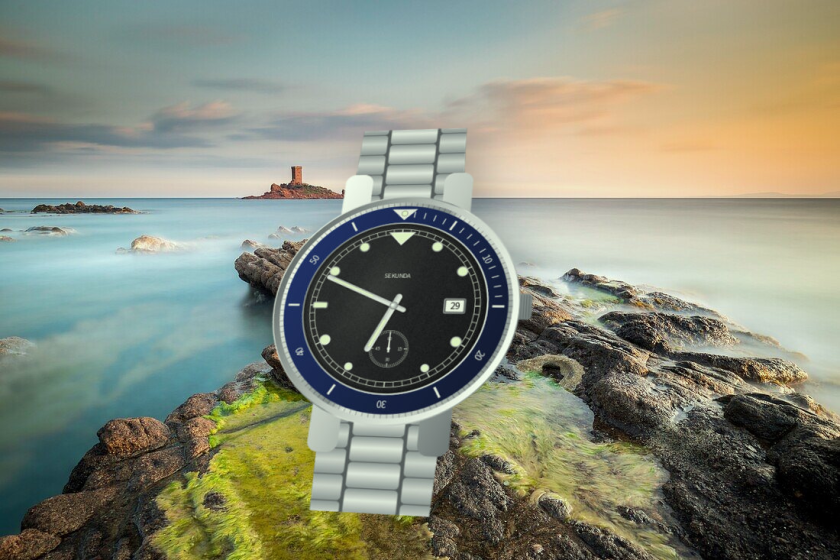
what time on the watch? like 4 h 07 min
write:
6 h 49 min
